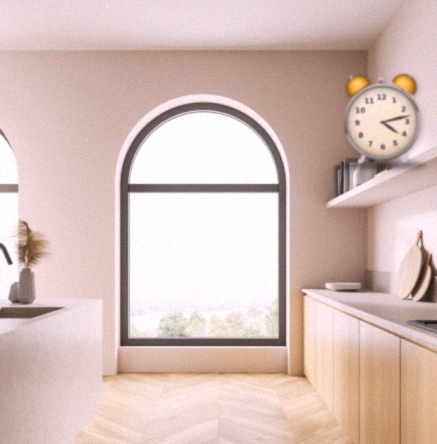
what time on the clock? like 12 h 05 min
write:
4 h 13 min
